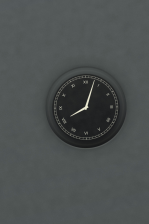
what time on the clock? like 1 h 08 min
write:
8 h 03 min
